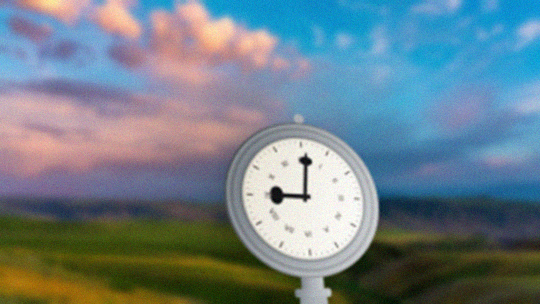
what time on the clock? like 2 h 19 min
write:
9 h 01 min
